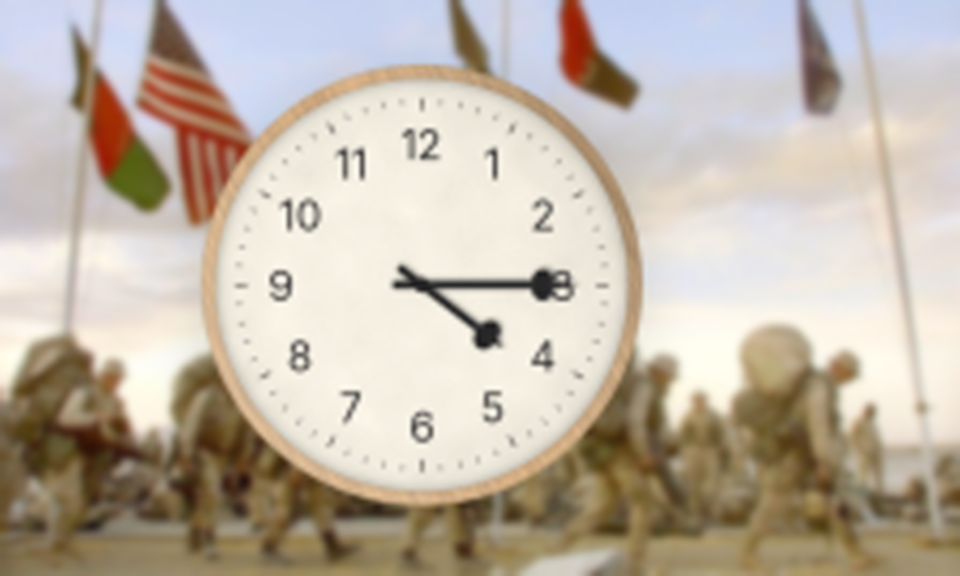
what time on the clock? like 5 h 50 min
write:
4 h 15 min
